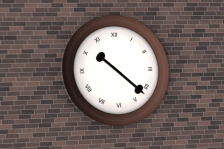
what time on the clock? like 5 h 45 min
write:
10 h 22 min
